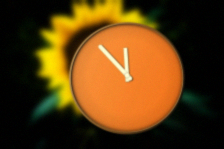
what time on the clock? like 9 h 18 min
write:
11 h 53 min
